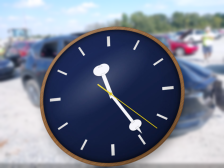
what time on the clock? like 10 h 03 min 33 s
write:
11 h 24 min 22 s
